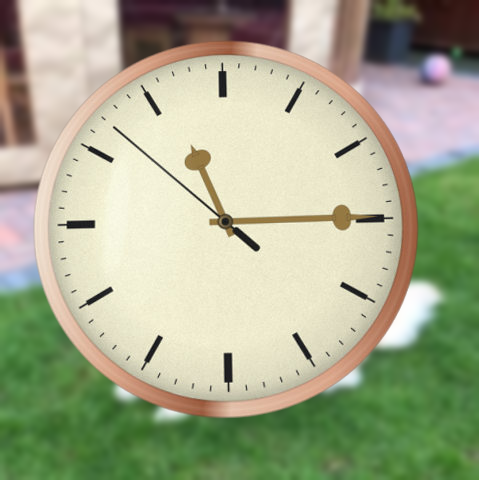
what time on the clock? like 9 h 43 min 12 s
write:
11 h 14 min 52 s
